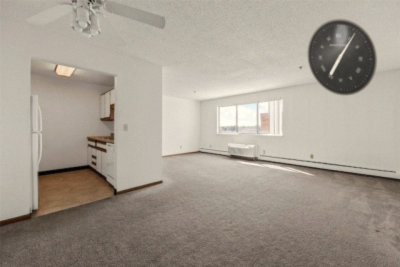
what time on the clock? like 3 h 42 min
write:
7 h 06 min
